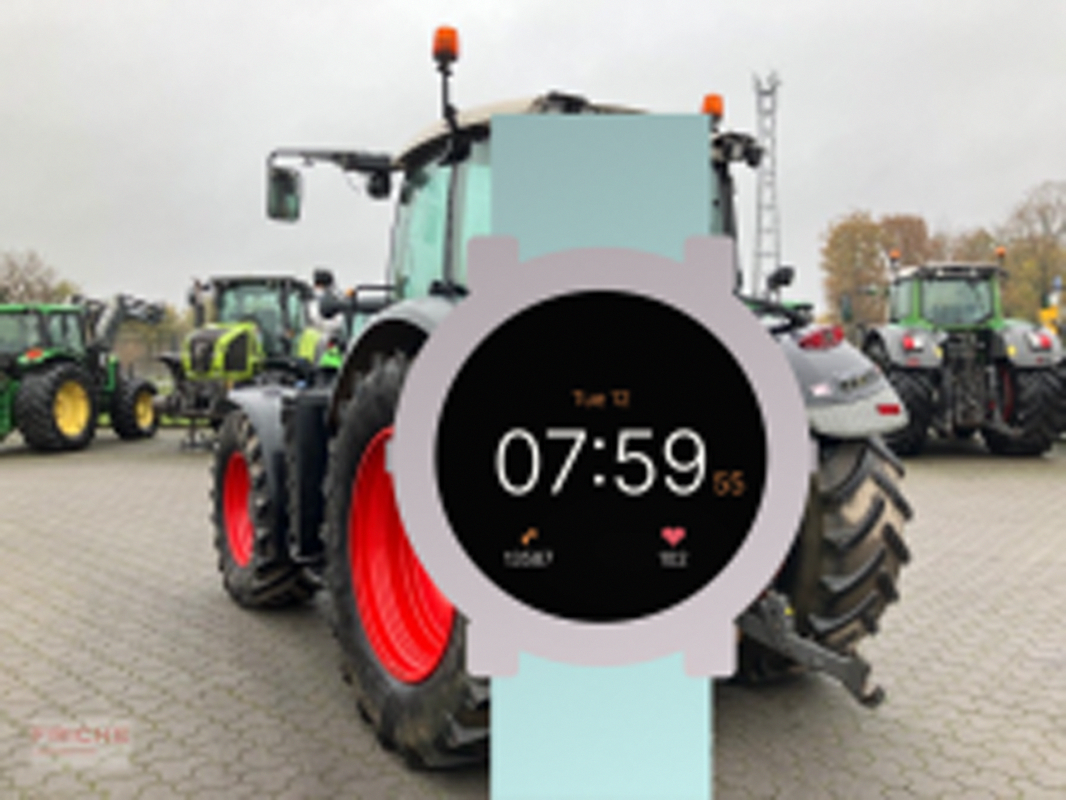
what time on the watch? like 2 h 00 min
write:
7 h 59 min
